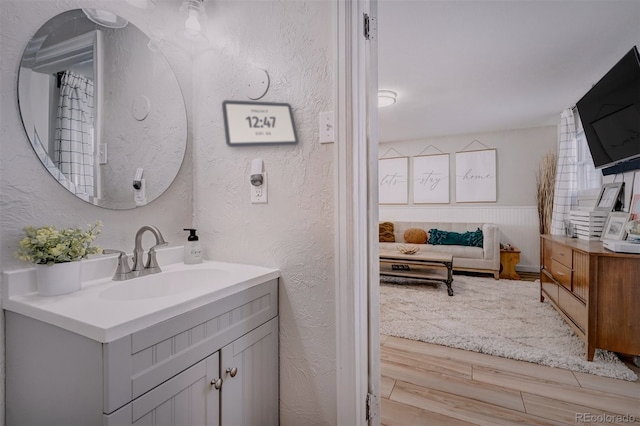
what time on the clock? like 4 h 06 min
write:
12 h 47 min
